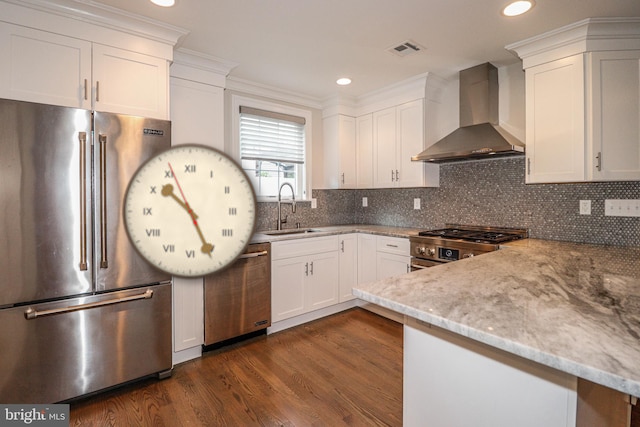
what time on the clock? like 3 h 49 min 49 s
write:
10 h 25 min 56 s
